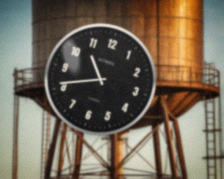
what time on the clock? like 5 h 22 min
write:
10 h 41 min
